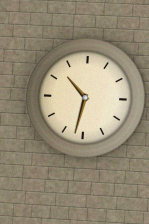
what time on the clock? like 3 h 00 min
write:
10 h 32 min
